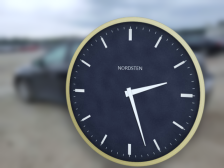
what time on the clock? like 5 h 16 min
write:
2 h 27 min
